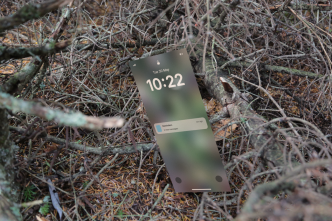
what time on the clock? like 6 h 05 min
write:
10 h 22 min
